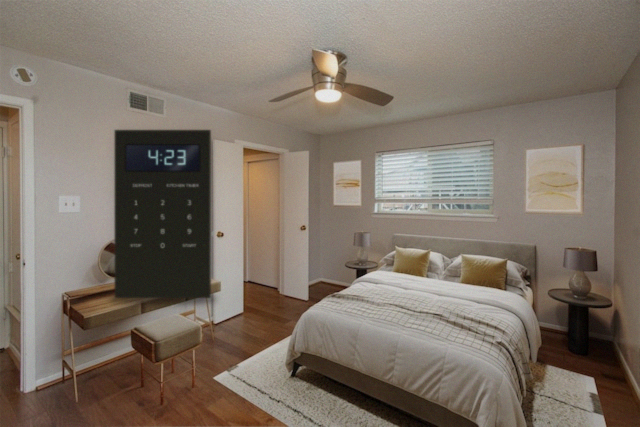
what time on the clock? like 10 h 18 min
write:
4 h 23 min
